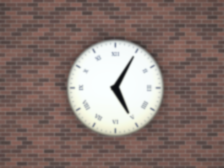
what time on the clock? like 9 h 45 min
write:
5 h 05 min
